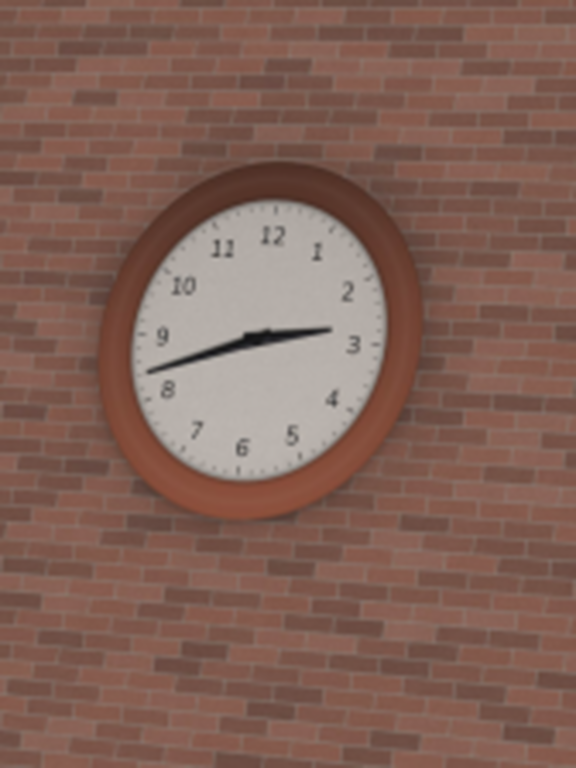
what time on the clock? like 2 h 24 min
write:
2 h 42 min
